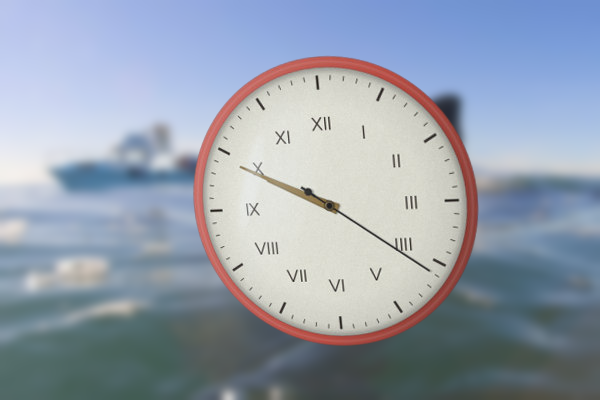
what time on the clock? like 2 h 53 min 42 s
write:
9 h 49 min 21 s
